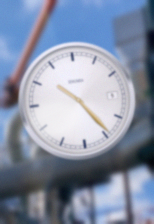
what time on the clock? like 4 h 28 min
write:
10 h 24 min
